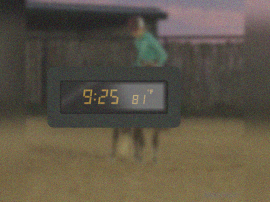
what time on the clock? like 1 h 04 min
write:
9 h 25 min
